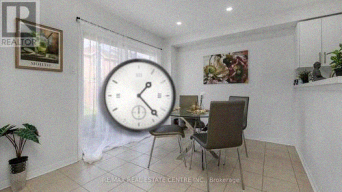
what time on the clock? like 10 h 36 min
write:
1 h 23 min
